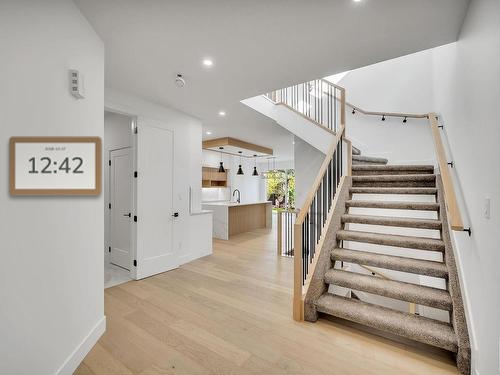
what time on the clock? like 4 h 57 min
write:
12 h 42 min
